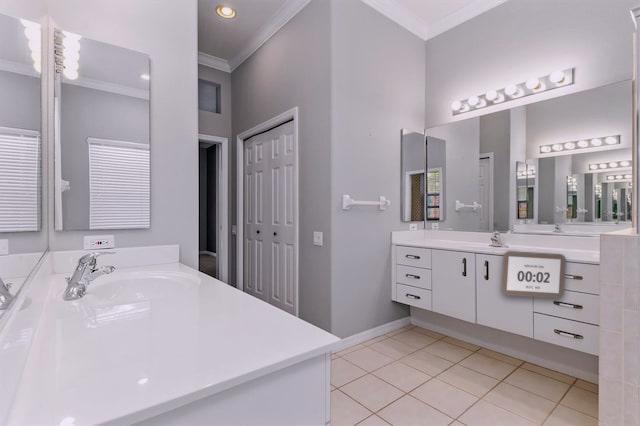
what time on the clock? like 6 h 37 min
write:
0 h 02 min
